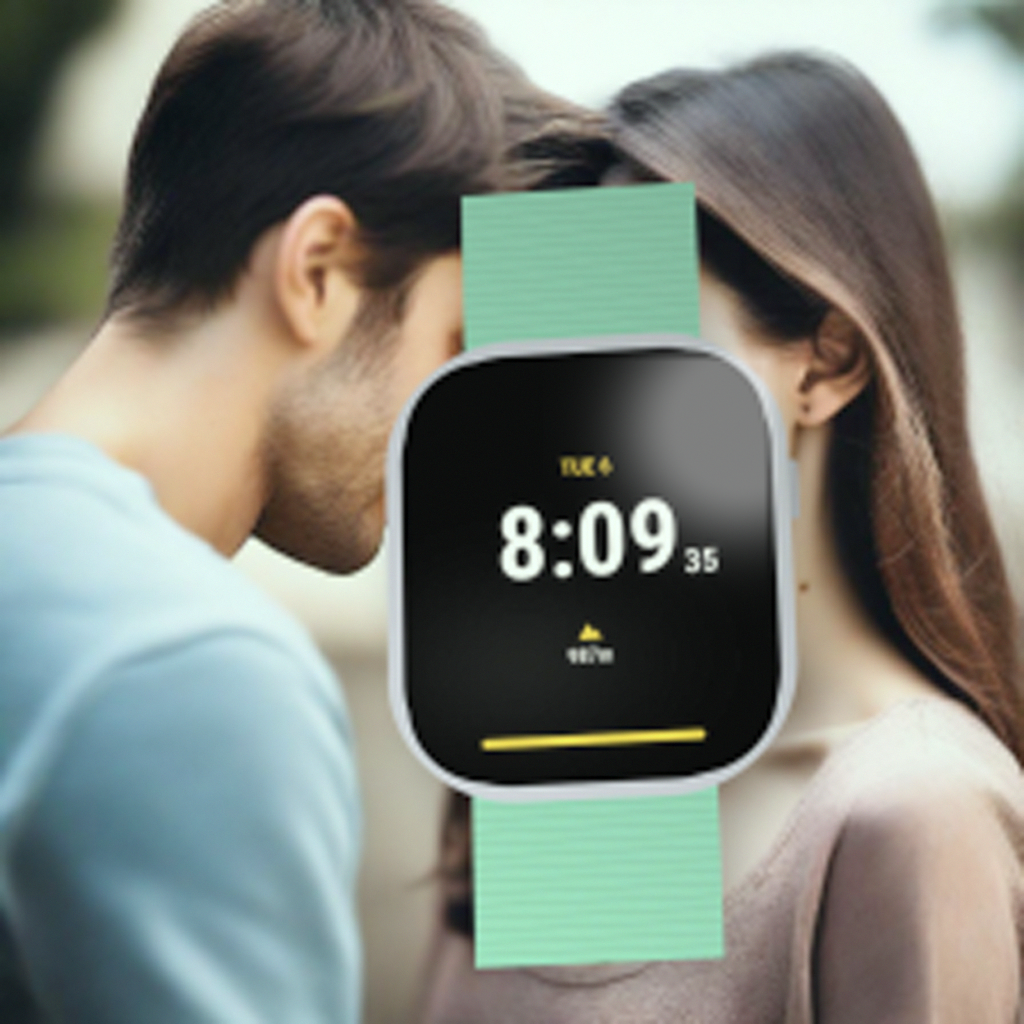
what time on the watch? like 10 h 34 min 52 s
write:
8 h 09 min 35 s
